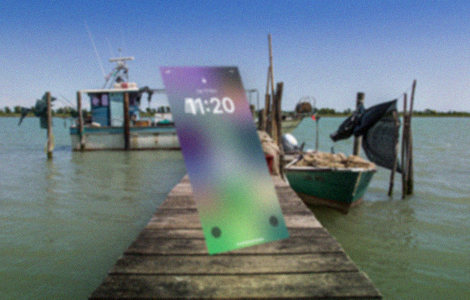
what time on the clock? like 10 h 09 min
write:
11 h 20 min
